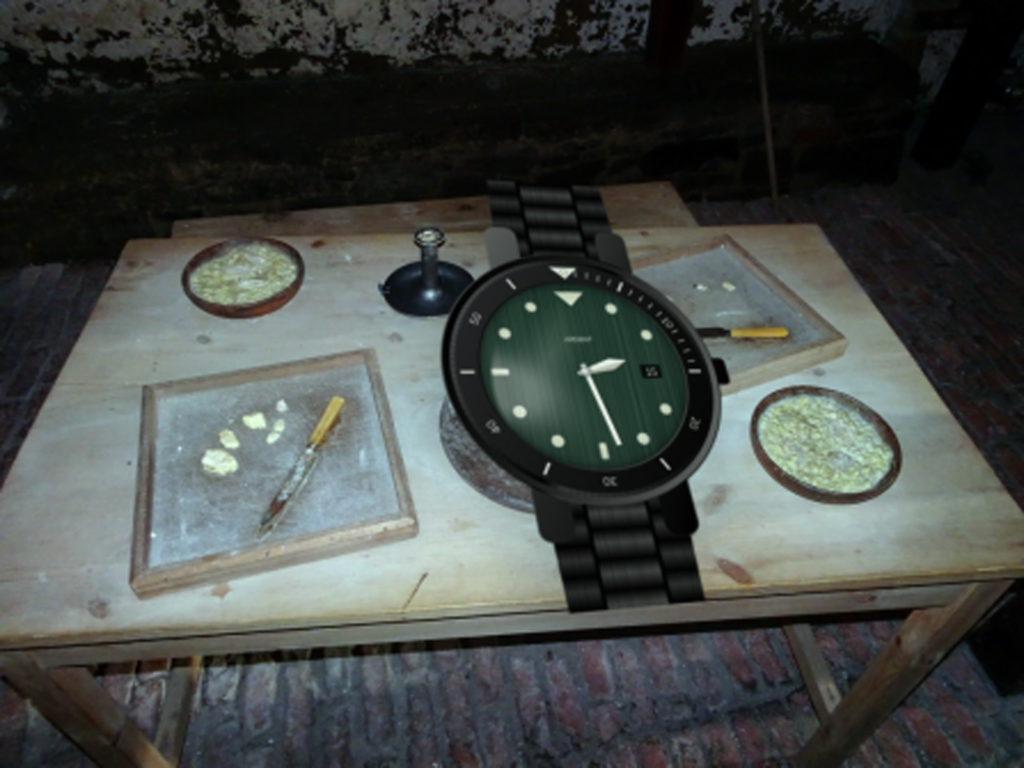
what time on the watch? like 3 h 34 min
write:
2 h 28 min
